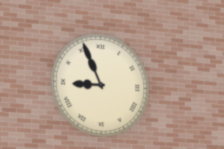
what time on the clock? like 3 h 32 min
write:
8 h 56 min
